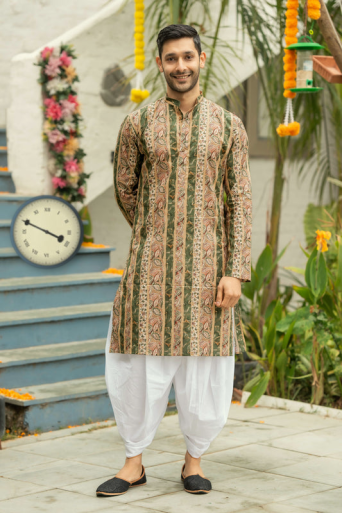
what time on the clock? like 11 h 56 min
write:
3 h 49 min
